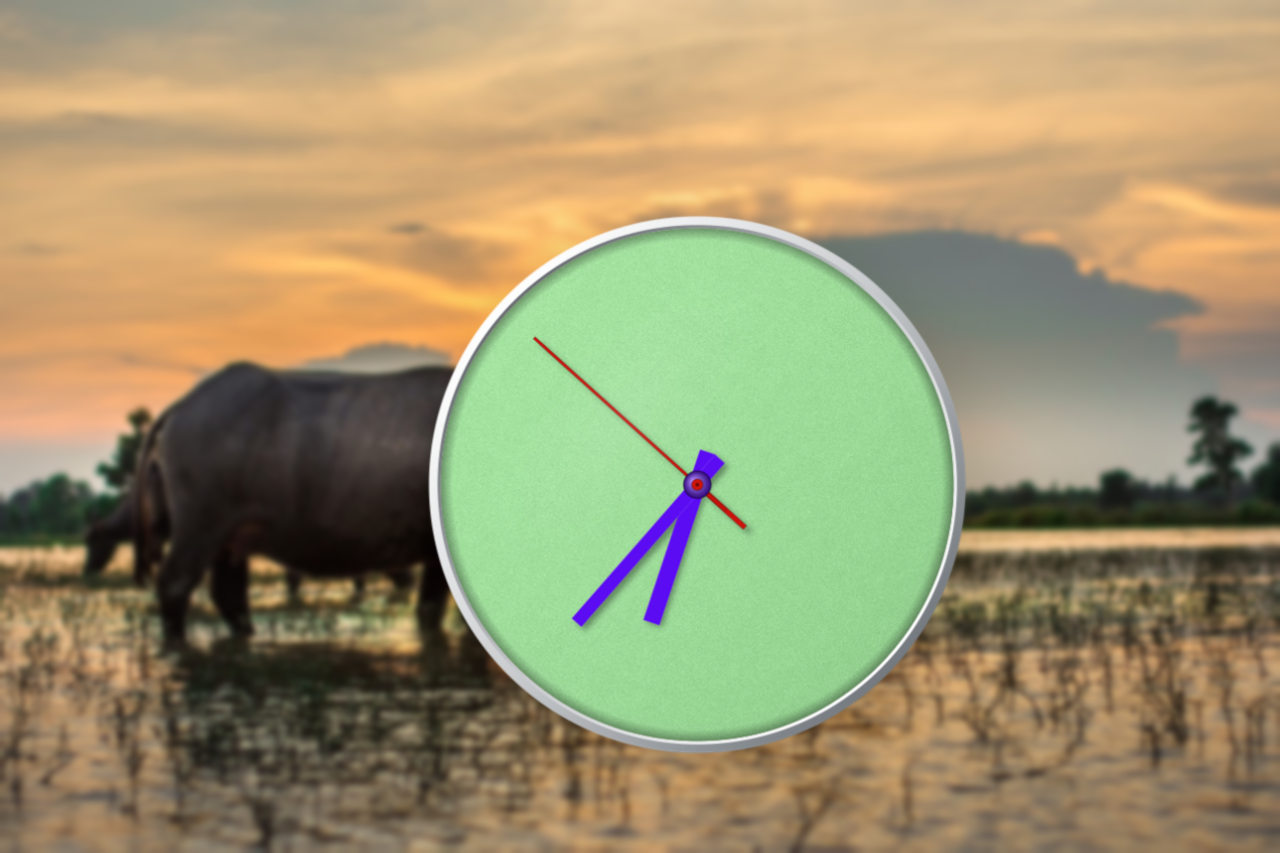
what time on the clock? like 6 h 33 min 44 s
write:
6 h 36 min 52 s
